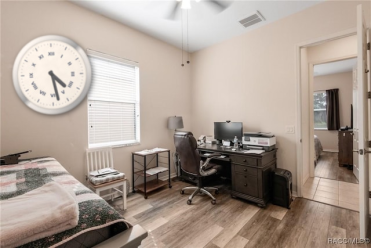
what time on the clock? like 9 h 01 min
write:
4 h 28 min
